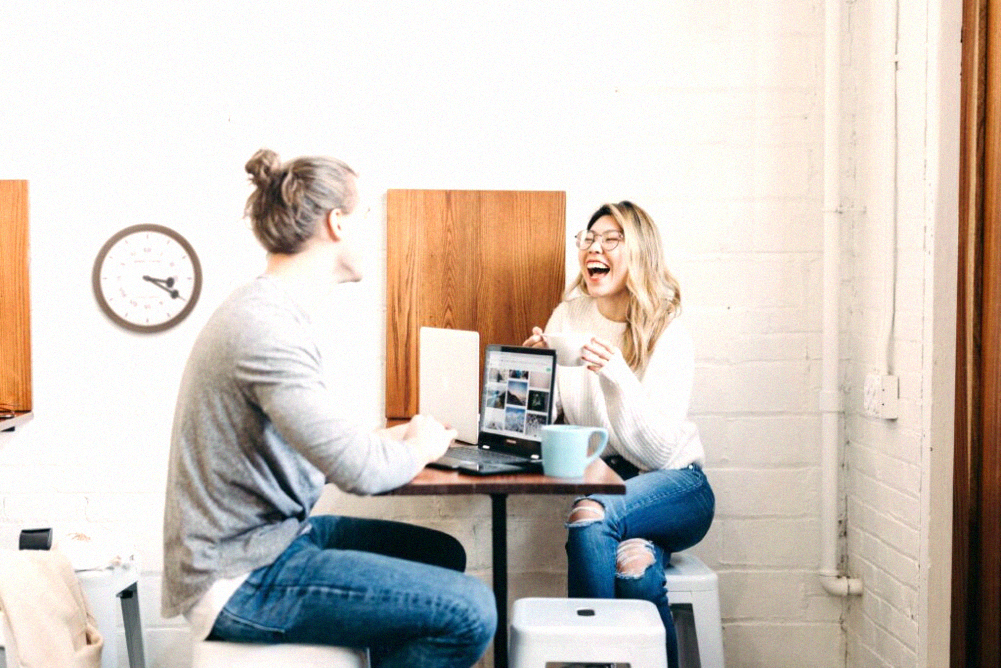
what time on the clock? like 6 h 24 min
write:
3 h 20 min
